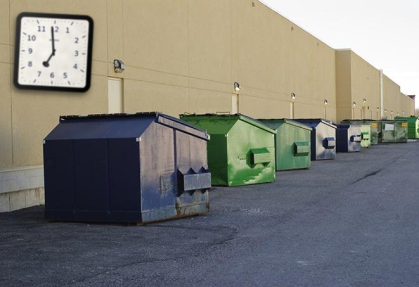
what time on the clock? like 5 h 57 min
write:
6 h 59 min
